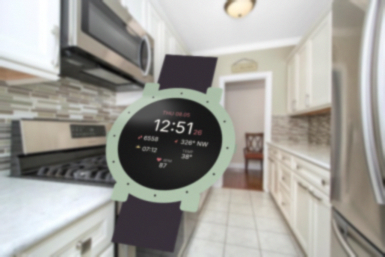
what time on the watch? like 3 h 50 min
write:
12 h 51 min
